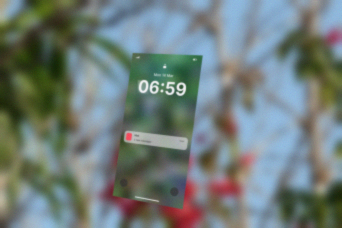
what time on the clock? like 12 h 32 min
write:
6 h 59 min
